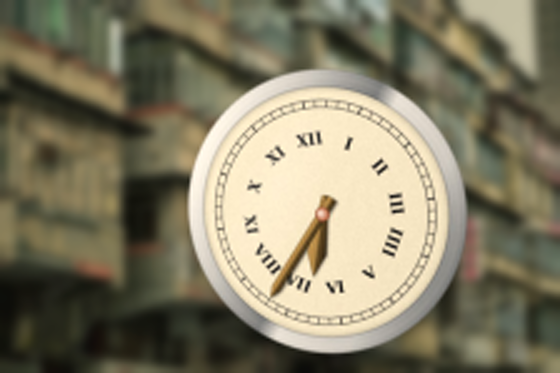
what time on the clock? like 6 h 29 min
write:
6 h 37 min
